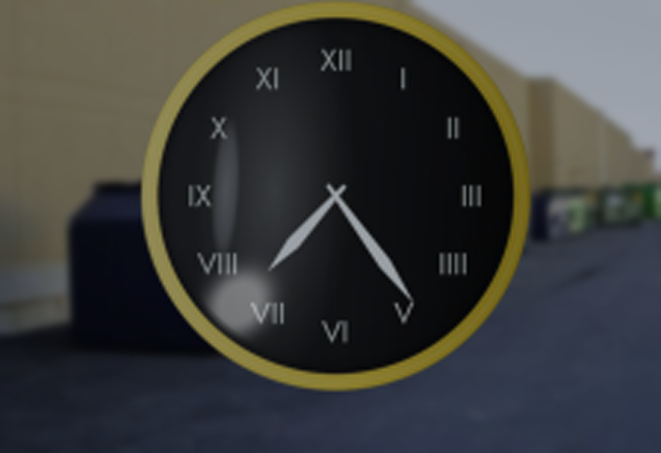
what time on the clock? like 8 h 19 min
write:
7 h 24 min
